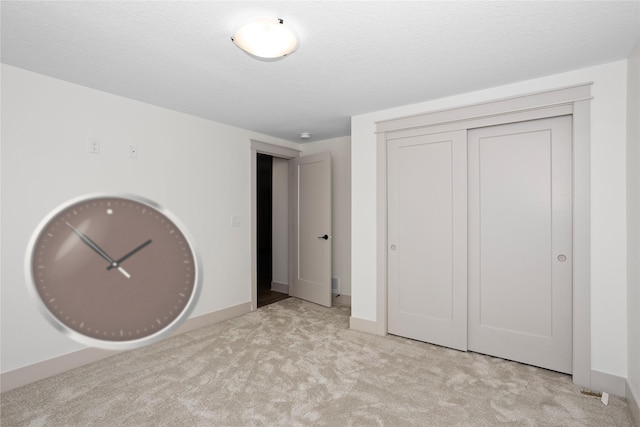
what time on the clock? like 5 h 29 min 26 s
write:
1 h 52 min 53 s
